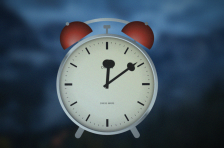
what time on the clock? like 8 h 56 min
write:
12 h 09 min
